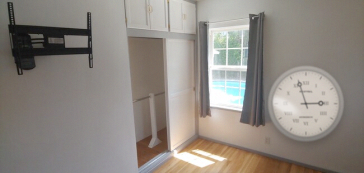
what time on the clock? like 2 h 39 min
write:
2 h 57 min
